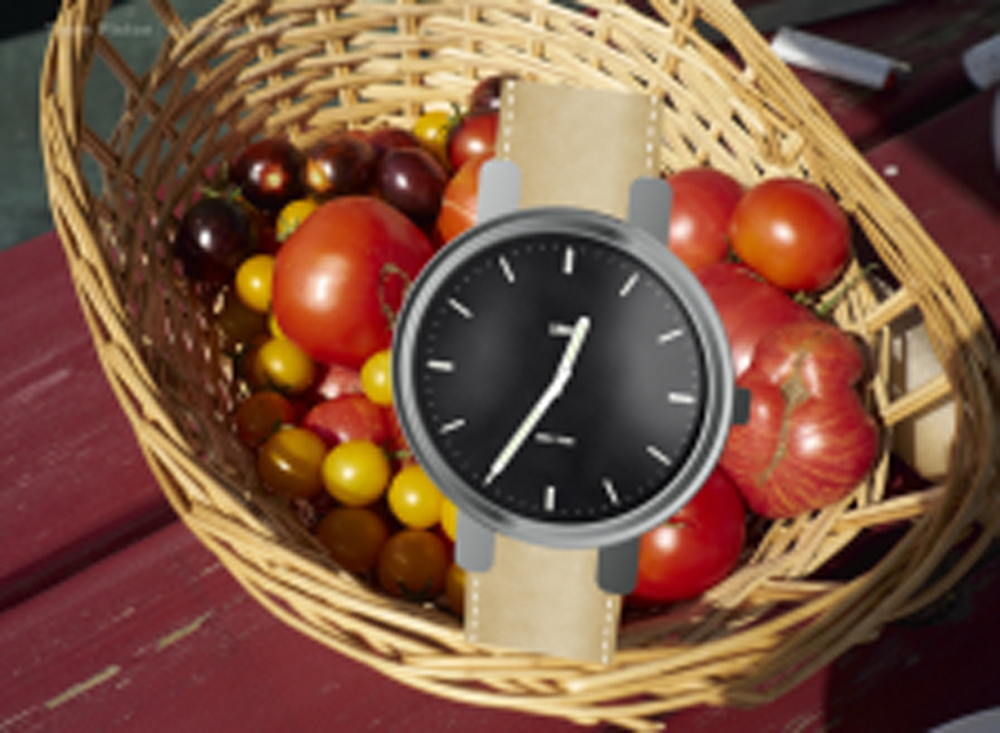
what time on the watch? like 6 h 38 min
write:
12 h 35 min
